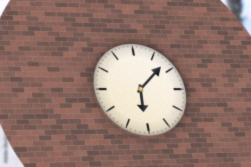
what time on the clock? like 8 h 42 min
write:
6 h 08 min
